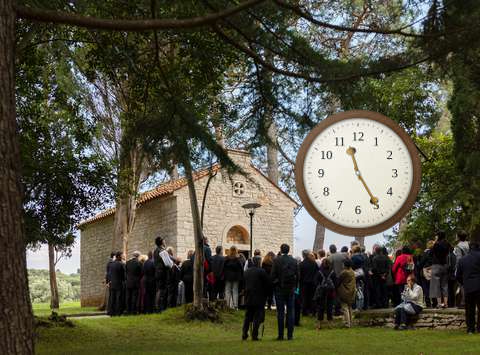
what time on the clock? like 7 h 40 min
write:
11 h 25 min
